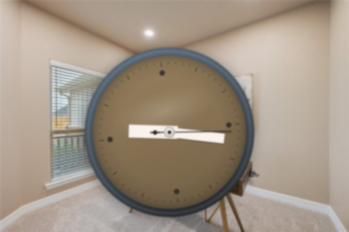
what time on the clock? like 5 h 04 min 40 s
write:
9 h 17 min 16 s
